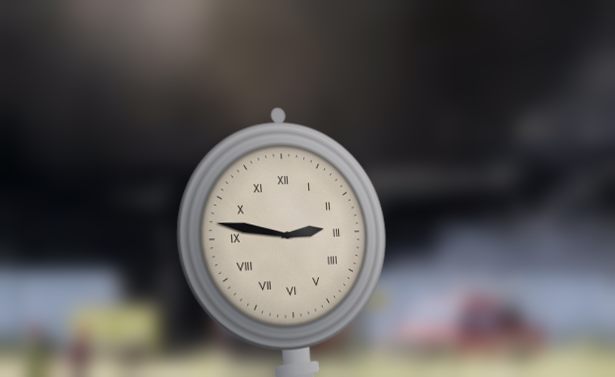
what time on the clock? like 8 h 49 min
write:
2 h 47 min
